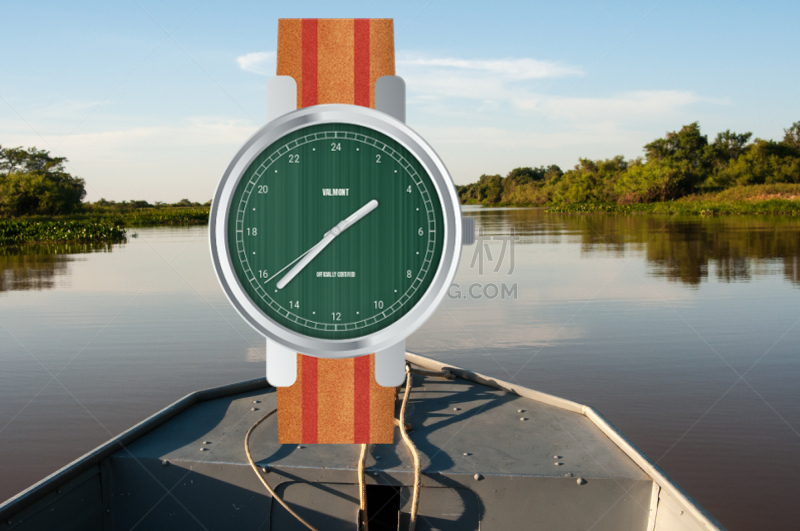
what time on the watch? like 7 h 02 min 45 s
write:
3 h 37 min 39 s
